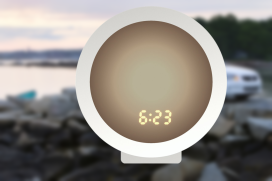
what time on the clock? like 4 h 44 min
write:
6 h 23 min
